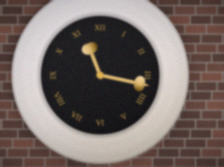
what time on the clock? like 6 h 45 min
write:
11 h 17 min
